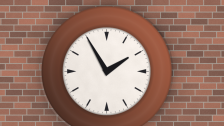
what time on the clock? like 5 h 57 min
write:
1 h 55 min
